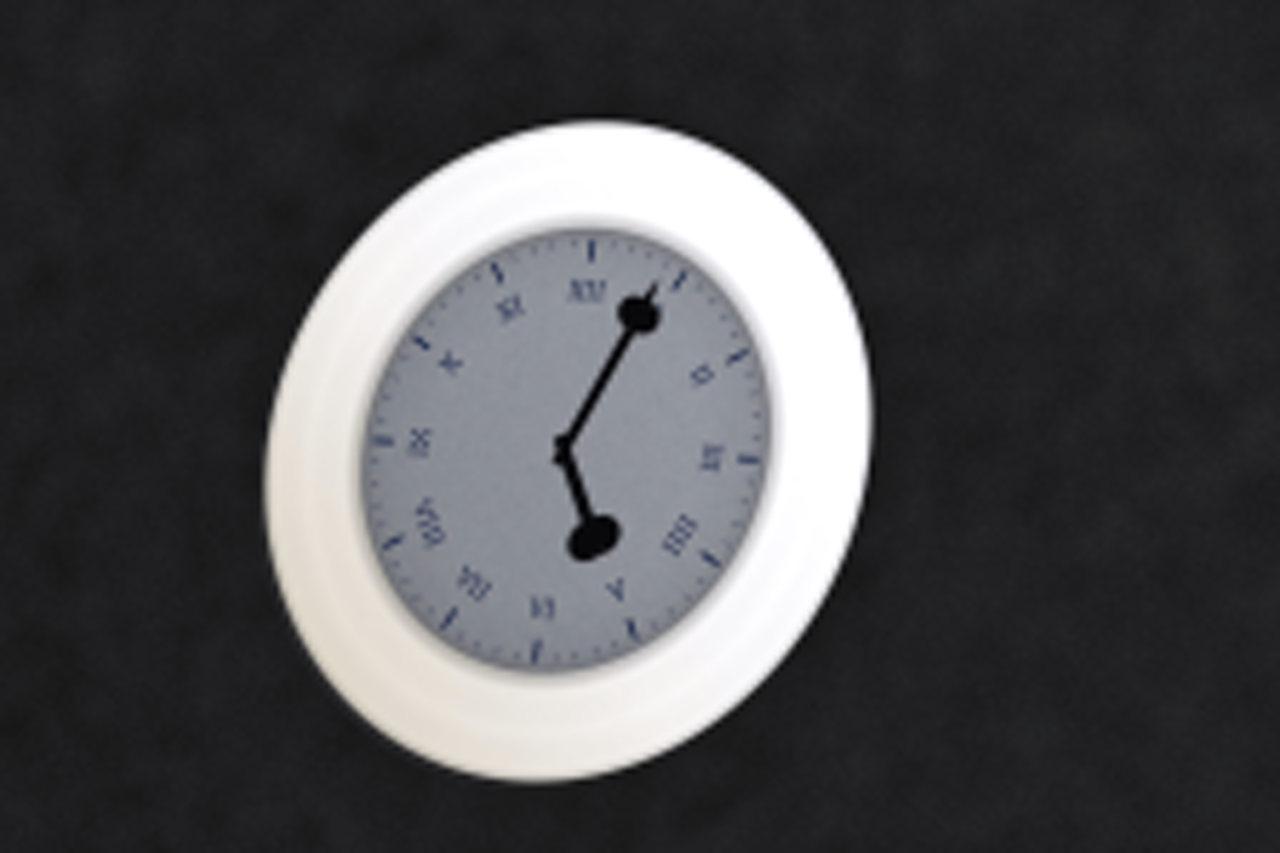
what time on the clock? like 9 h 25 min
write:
5 h 04 min
